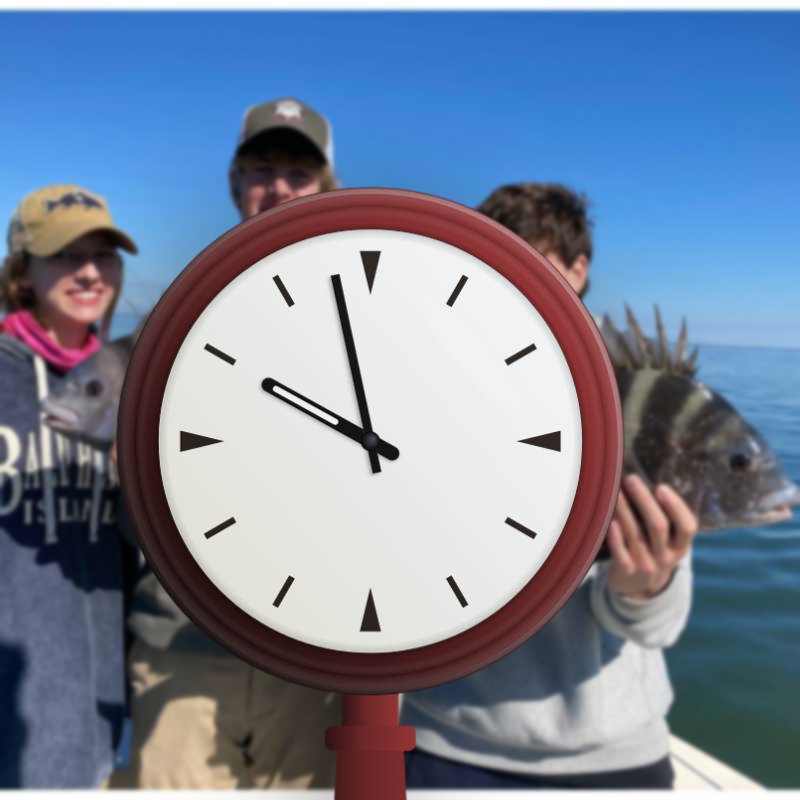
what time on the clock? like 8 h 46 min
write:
9 h 58 min
